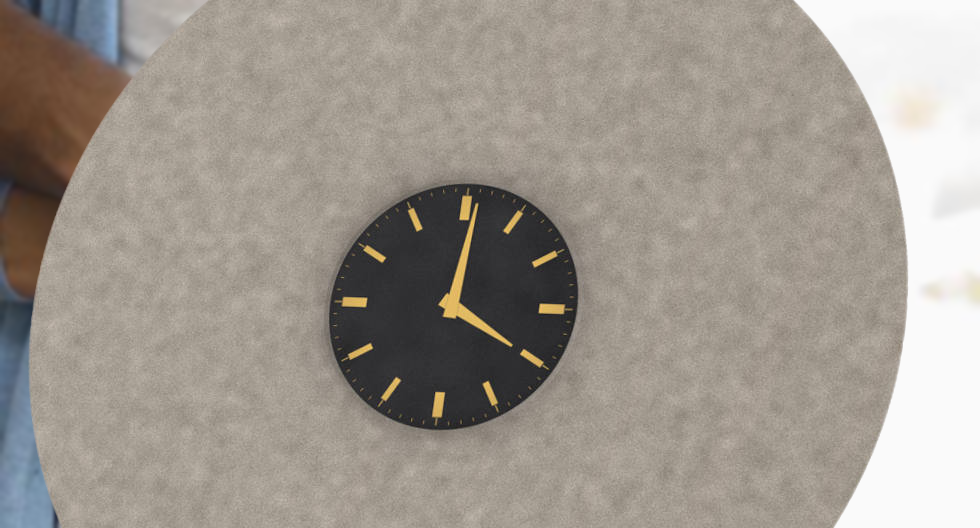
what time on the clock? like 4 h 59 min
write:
4 h 01 min
